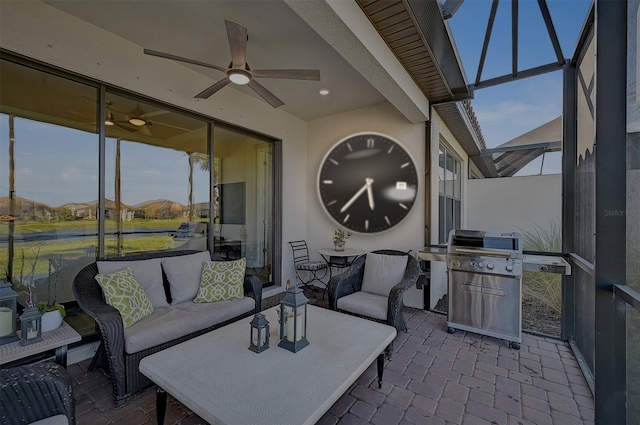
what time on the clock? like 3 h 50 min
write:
5 h 37 min
